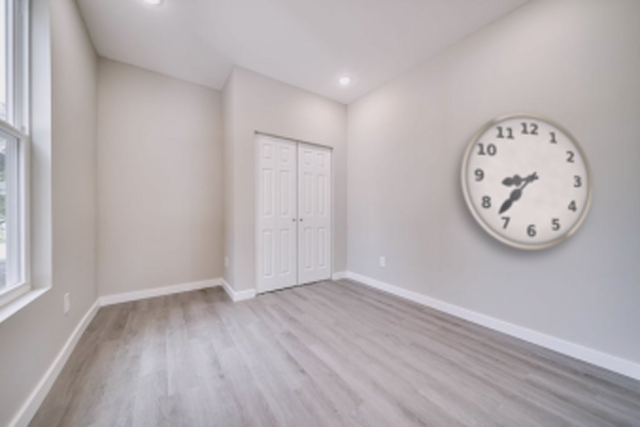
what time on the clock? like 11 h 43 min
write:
8 h 37 min
